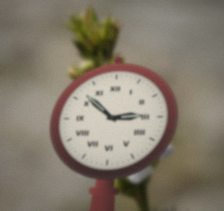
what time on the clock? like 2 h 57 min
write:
2 h 52 min
